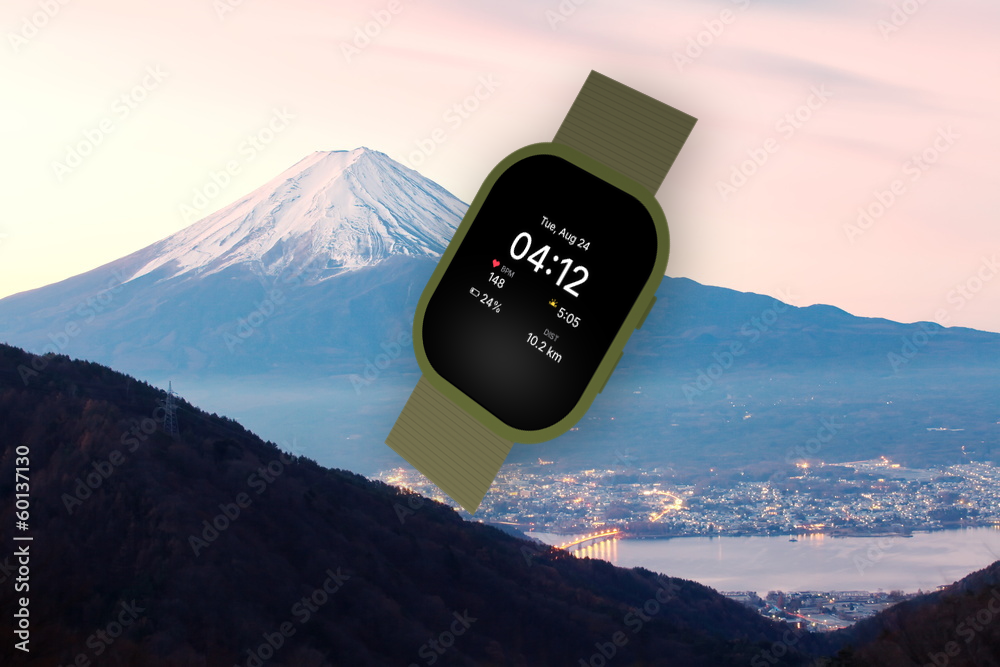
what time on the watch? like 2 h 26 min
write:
4 h 12 min
